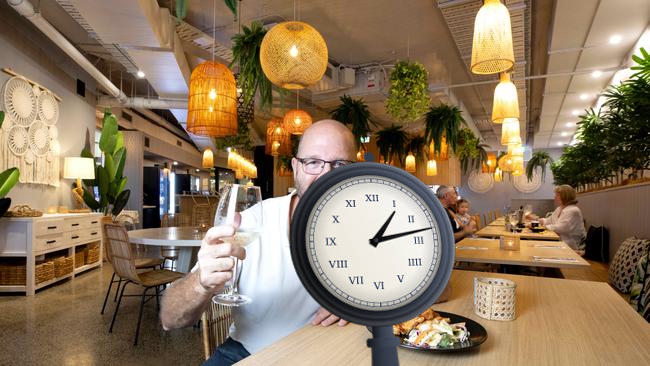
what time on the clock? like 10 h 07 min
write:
1 h 13 min
